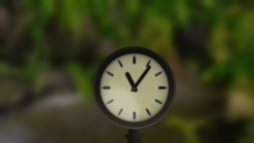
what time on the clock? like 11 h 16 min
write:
11 h 06 min
